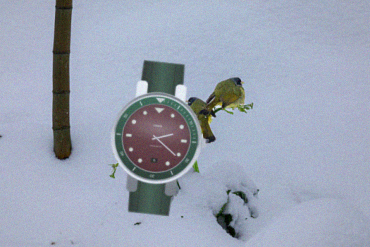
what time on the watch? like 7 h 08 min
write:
2 h 21 min
